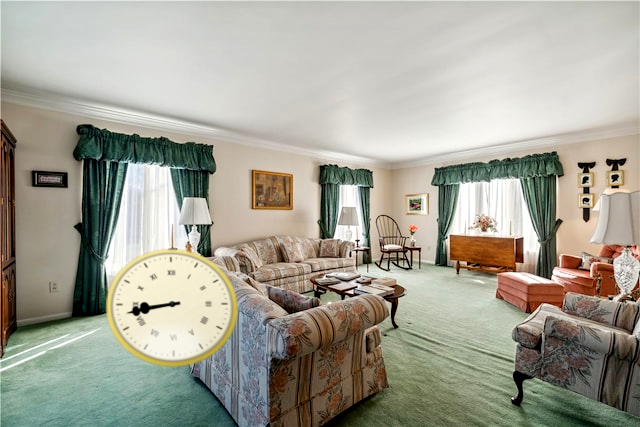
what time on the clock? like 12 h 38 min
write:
8 h 43 min
